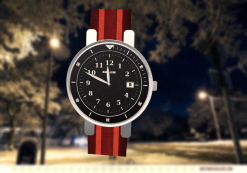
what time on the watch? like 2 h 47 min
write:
11 h 49 min
